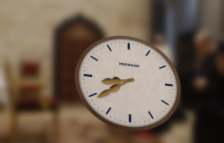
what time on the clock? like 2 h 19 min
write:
8 h 39 min
